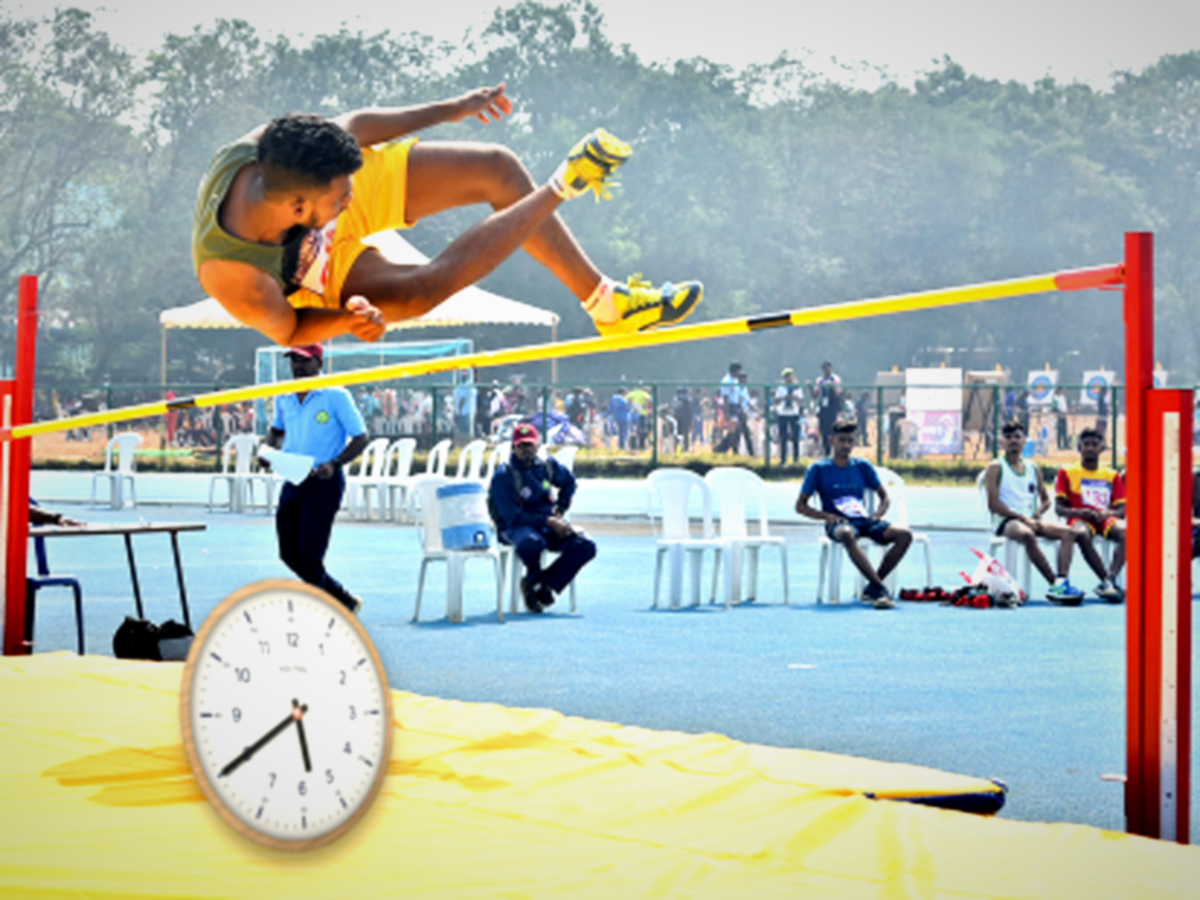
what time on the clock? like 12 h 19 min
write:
5 h 40 min
